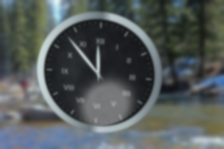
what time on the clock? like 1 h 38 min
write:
11 h 53 min
